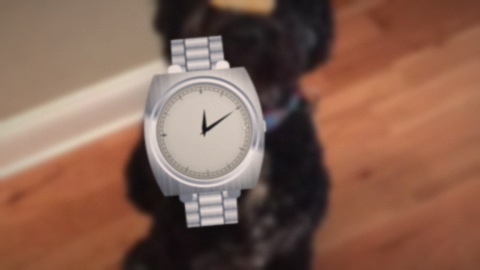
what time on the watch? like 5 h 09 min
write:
12 h 10 min
